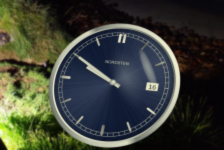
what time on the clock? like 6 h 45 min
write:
9 h 50 min
